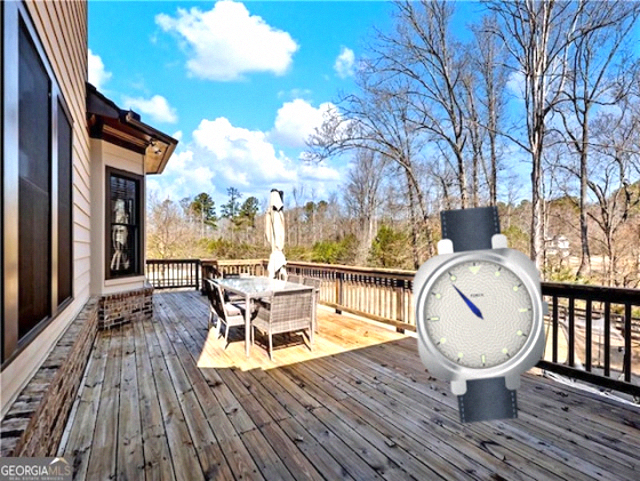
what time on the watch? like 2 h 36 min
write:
10 h 54 min
